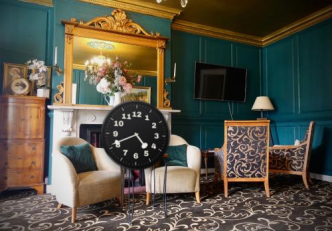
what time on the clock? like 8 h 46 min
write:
4 h 41 min
